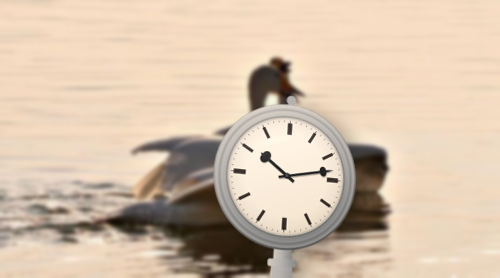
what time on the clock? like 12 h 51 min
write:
10 h 13 min
